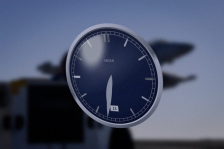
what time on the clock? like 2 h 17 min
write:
6 h 32 min
